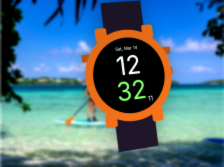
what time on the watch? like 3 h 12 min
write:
12 h 32 min
